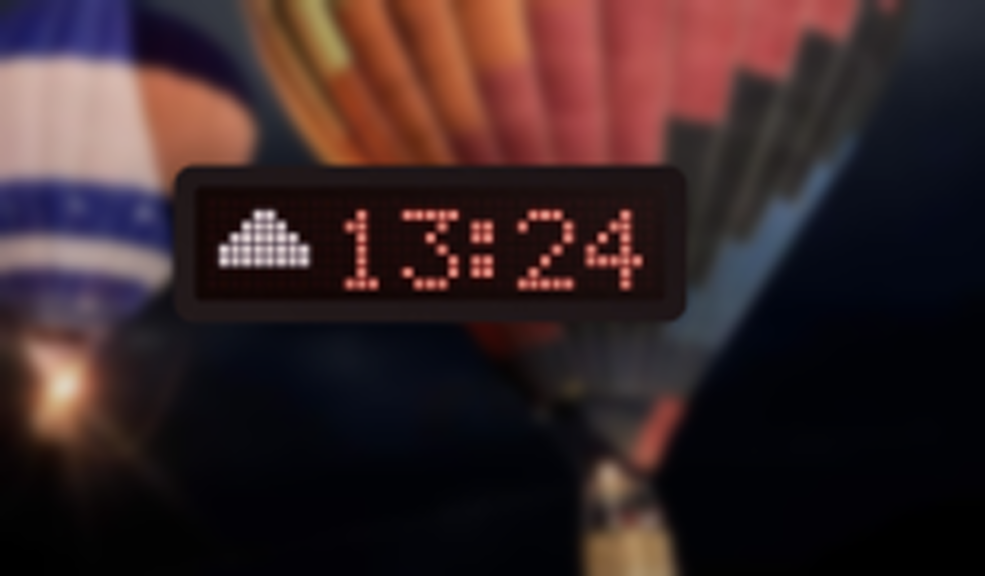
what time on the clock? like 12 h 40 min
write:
13 h 24 min
